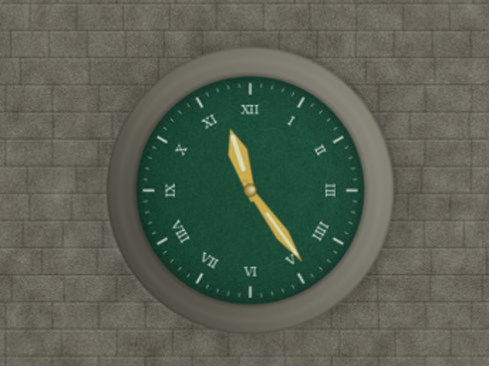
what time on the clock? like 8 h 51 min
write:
11 h 24 min
